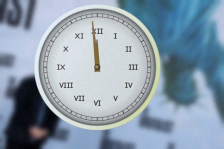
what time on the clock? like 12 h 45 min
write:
11 h 59 min
